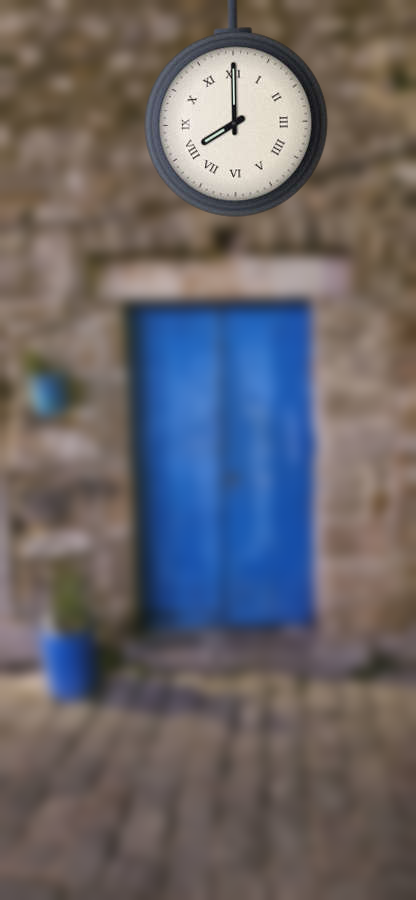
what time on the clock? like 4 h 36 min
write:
8 h 00 min
